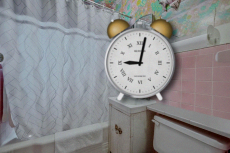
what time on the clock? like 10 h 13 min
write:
9 h 02 min
